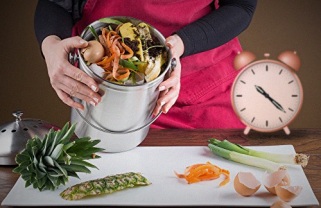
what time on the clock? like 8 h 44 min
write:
10 h 22 min
